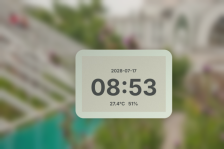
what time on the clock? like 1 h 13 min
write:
8 h 53 min
